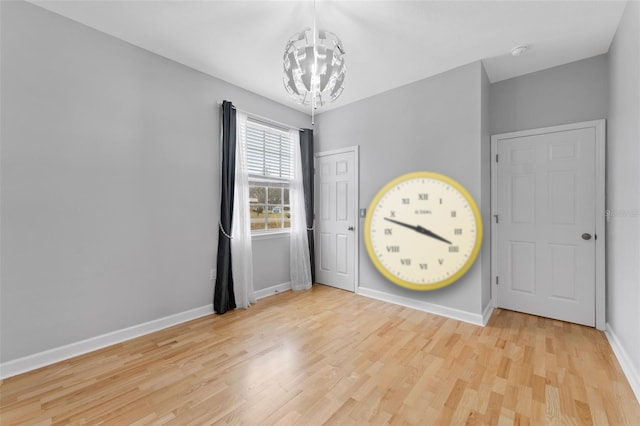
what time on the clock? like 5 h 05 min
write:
3 h 48 min
